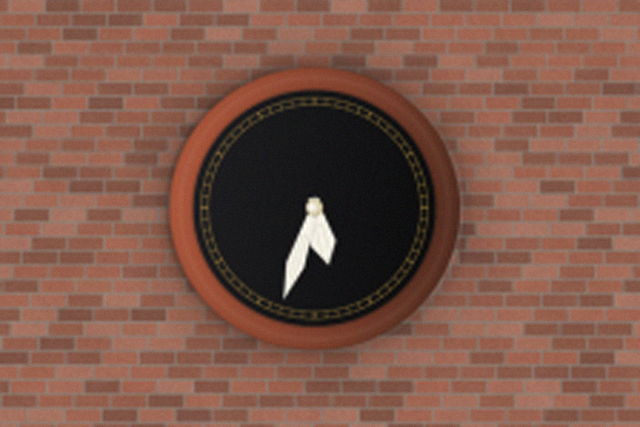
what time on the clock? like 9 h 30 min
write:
5 h 33 min
